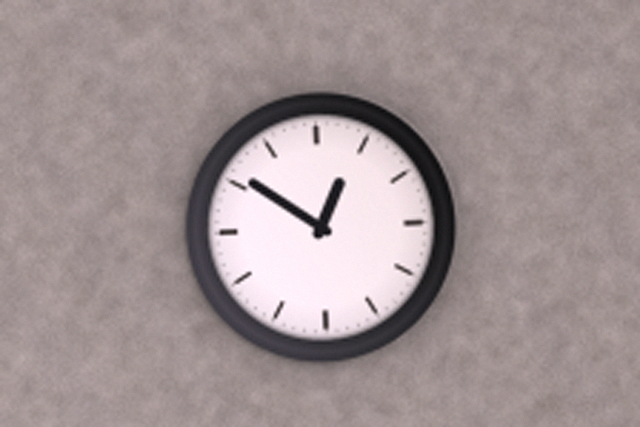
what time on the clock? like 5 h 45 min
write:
12 h 51 min
